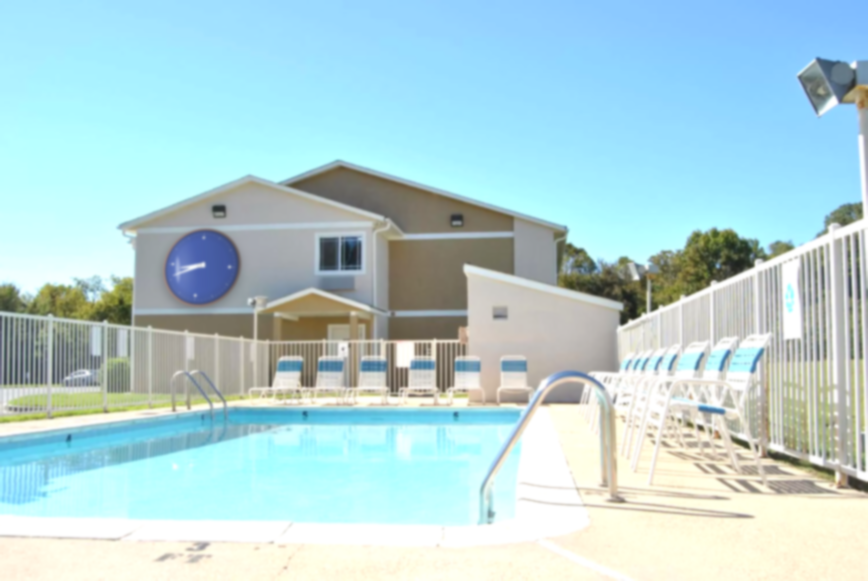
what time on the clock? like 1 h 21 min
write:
8 h 41 min
